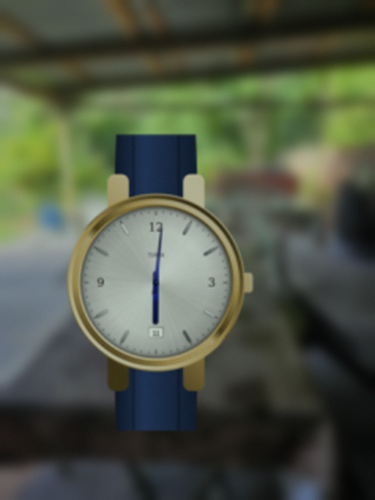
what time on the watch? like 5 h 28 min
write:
6 h 01 min
